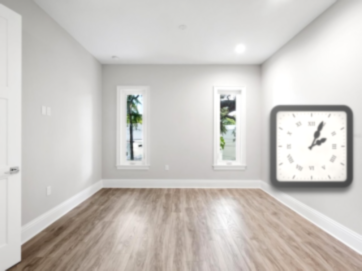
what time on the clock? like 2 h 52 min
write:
2 h 04 min
